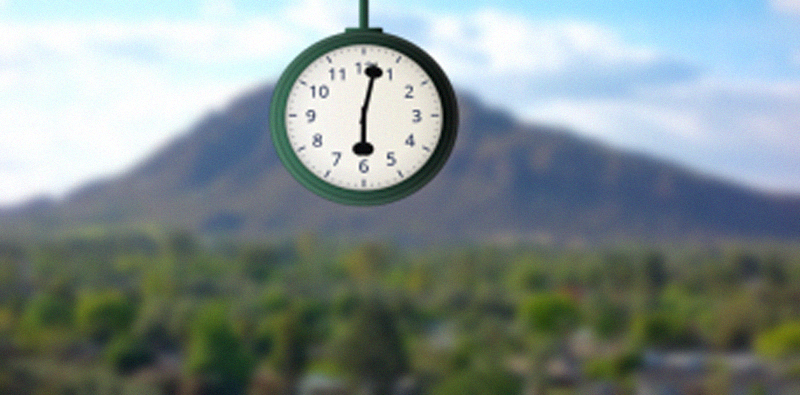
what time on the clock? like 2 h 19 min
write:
6 h 02 min
